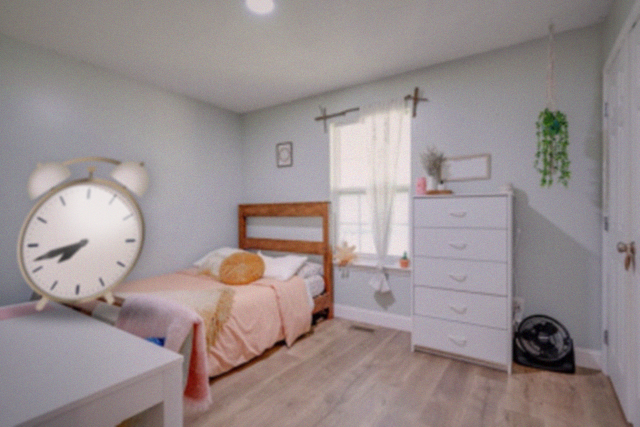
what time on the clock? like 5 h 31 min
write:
7 h 42 min
